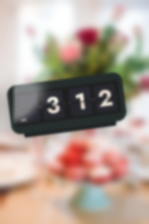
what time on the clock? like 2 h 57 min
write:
3 h 12 min
